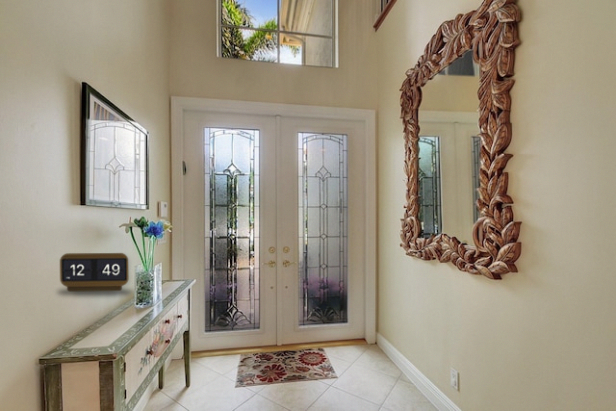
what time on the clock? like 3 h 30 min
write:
12 h 49 min
